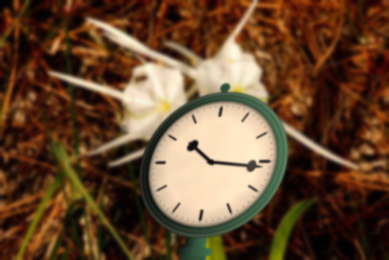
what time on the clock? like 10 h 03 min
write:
10 h 16 min
